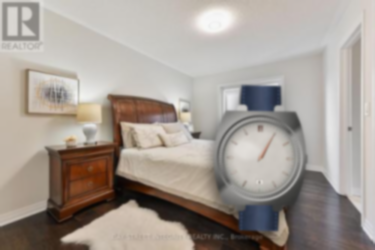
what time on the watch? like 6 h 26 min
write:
1 h 05 min
